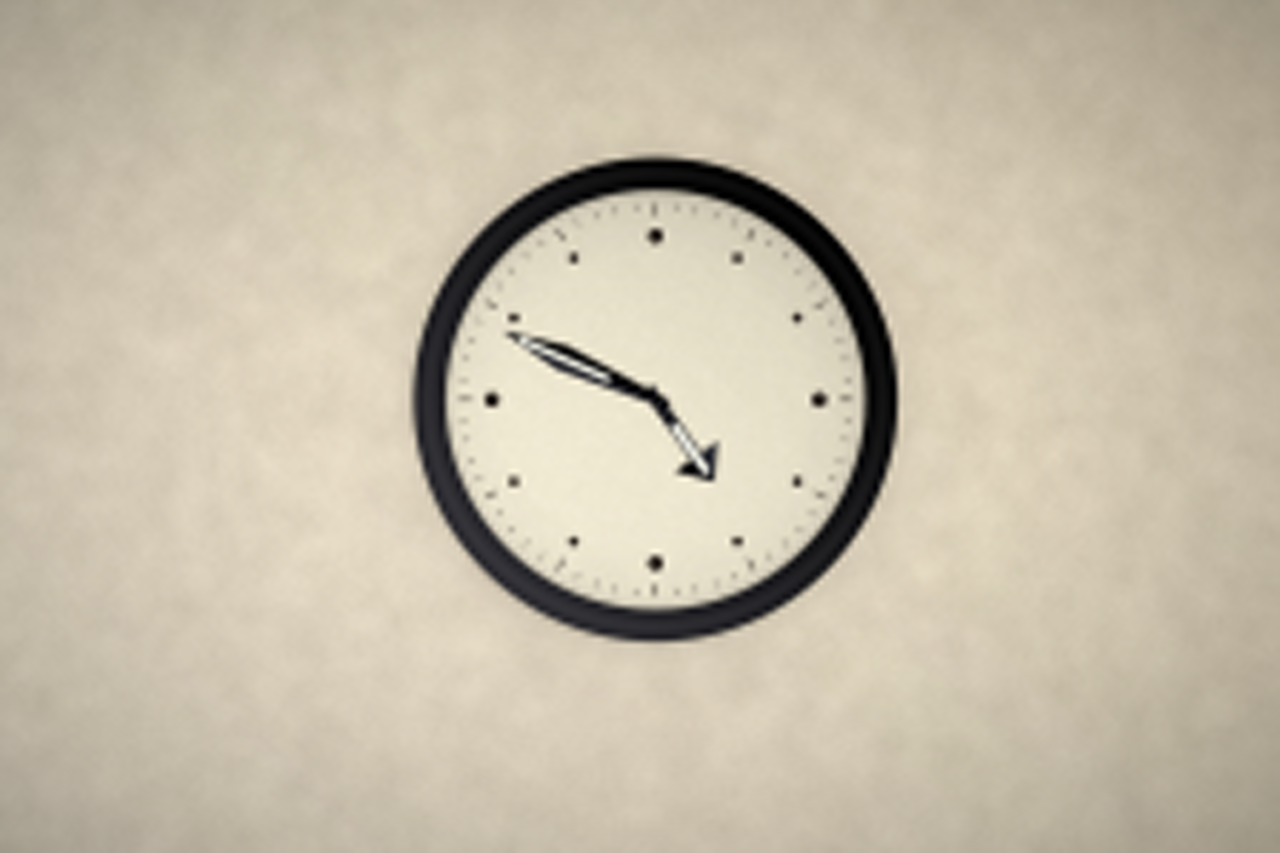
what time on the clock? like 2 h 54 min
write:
4 h 49 min
